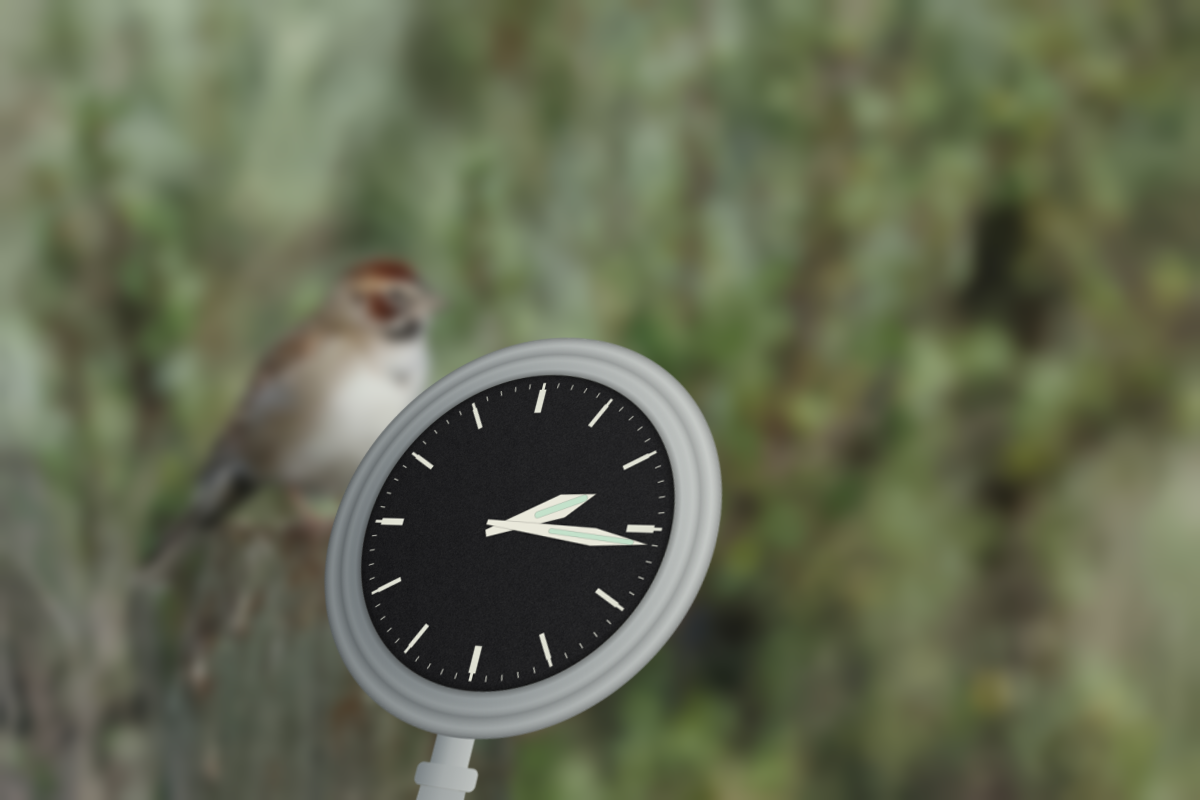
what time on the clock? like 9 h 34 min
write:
2 h 16 min
